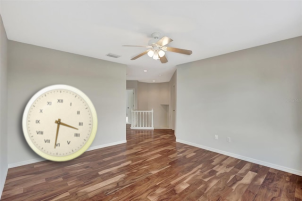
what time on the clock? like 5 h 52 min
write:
3 h 31 min
